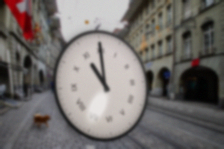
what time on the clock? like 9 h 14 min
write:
11 h 00 min
